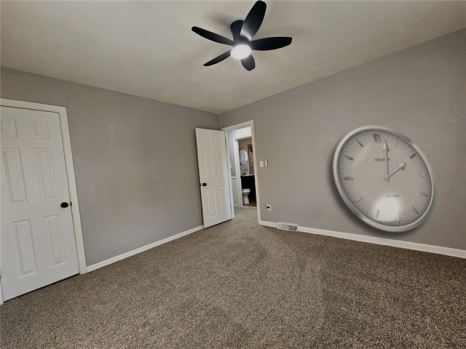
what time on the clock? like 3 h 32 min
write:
2 h 02 min
